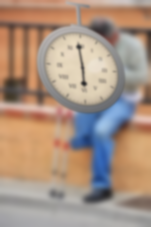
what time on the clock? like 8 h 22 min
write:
5 h 59 min
